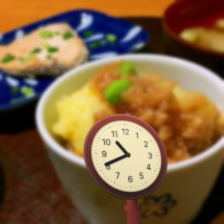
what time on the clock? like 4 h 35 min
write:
10 h 41 min
